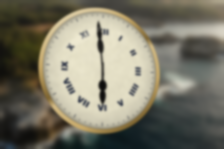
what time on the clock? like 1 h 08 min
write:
5 h 59 min
